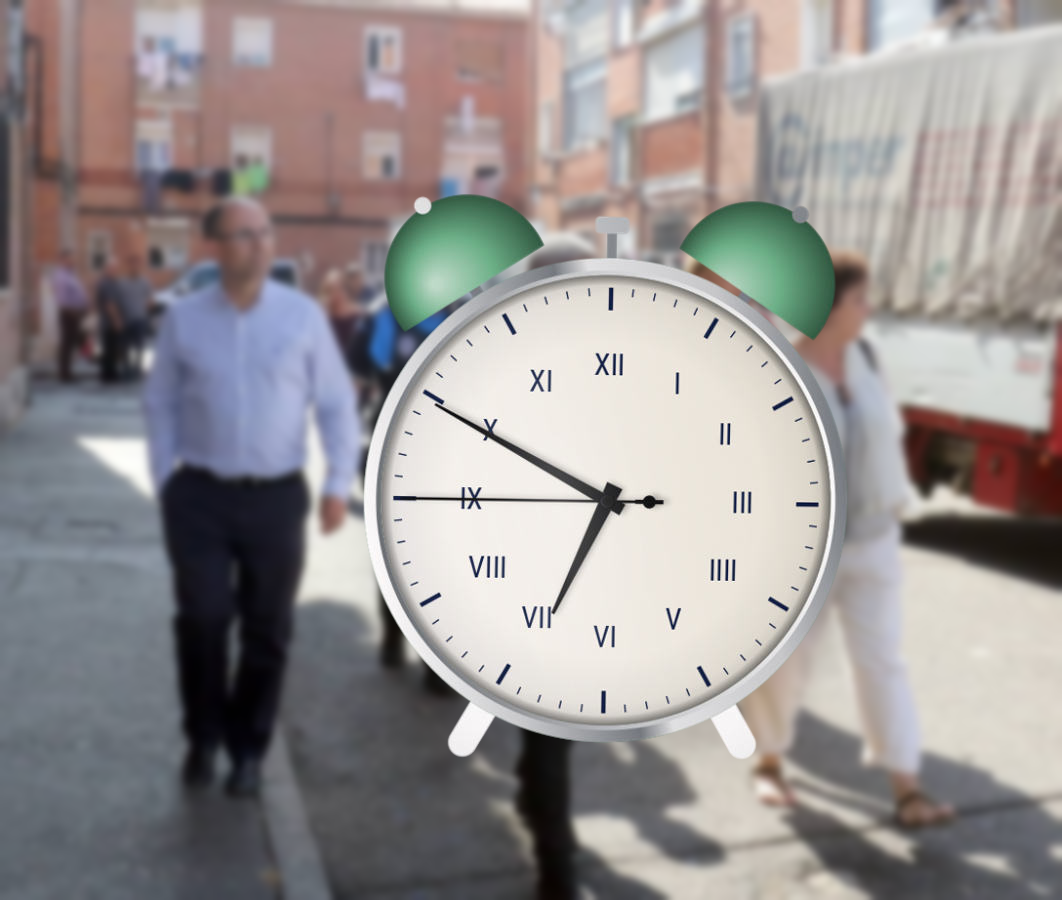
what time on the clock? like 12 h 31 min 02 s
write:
6 h 49 min 45 s
